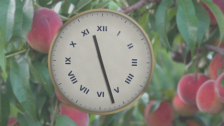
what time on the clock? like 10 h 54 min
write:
11 h 27 min
